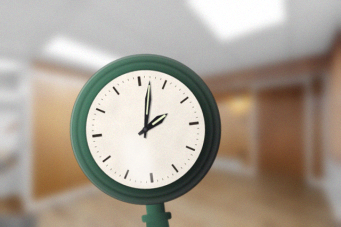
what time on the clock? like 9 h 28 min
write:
2 h 02 min
